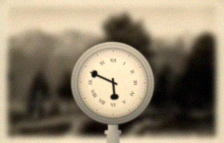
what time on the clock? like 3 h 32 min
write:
5 h 49 min
